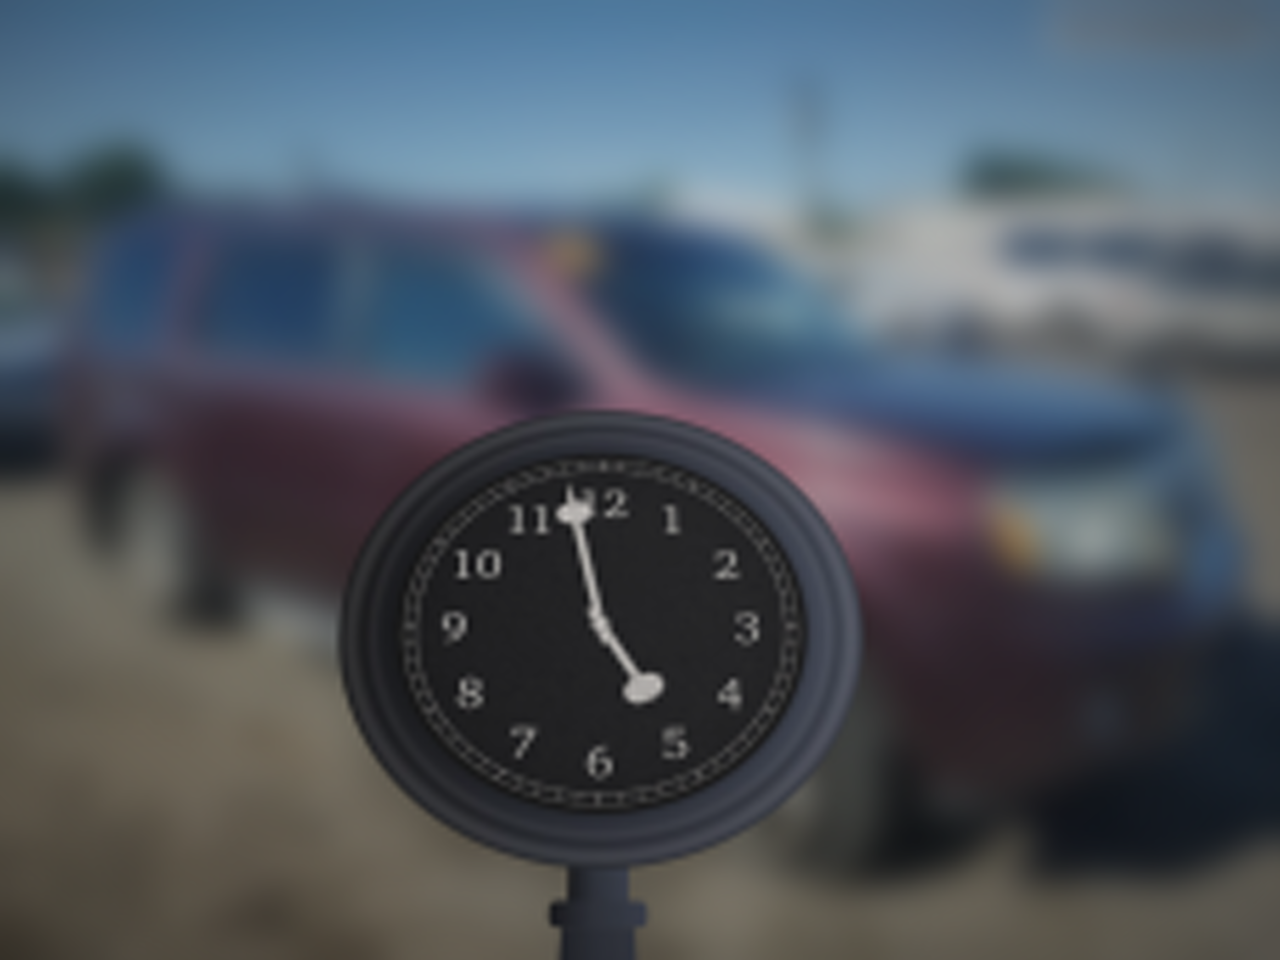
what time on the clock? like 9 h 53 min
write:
4 h 58 min
